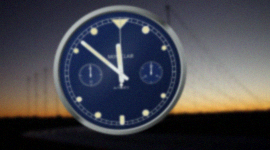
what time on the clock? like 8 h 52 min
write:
11 h 52 min
